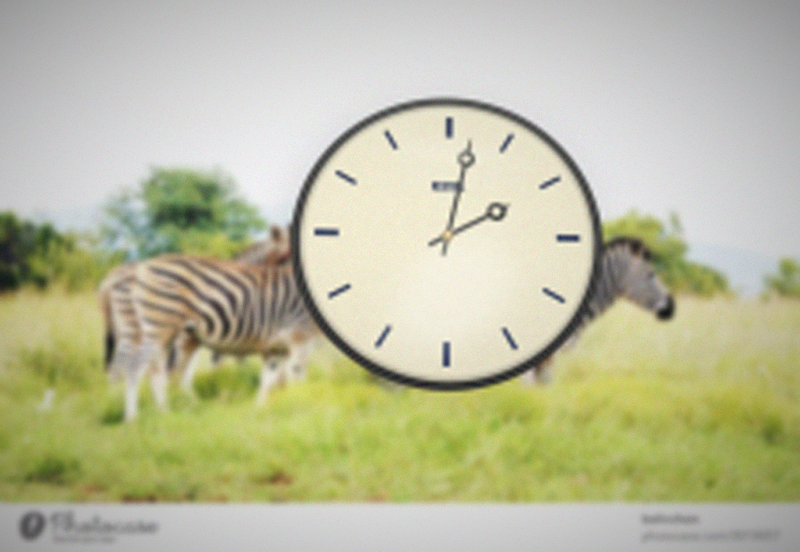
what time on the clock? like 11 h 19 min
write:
2 h 02 min
